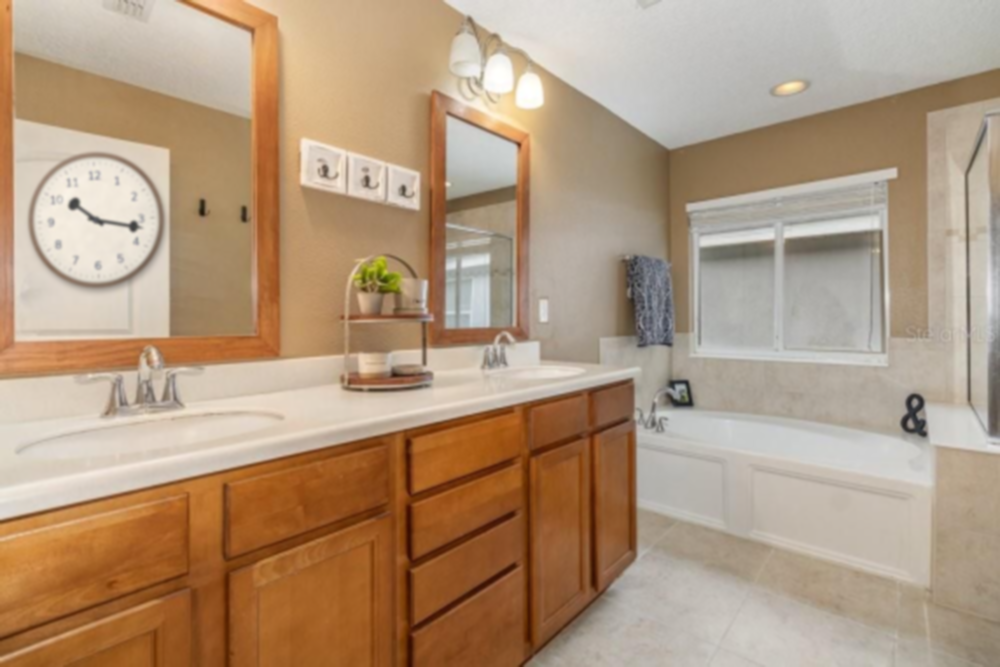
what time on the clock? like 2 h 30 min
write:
10 h 17 min
